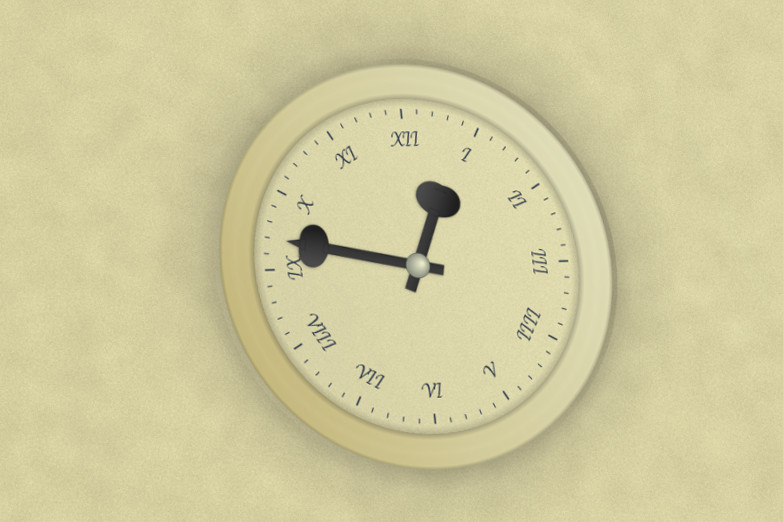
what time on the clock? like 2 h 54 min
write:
12 h 47 min
